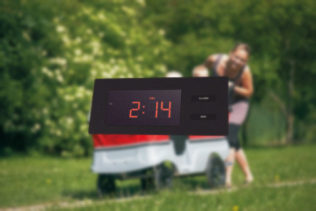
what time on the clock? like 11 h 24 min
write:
2 h 14 min
